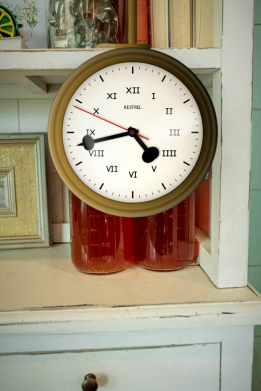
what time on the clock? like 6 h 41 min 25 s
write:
4 h 42 min 49 s
